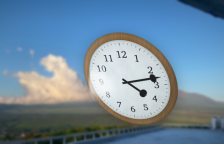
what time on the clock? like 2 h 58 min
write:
4 h 13 min
